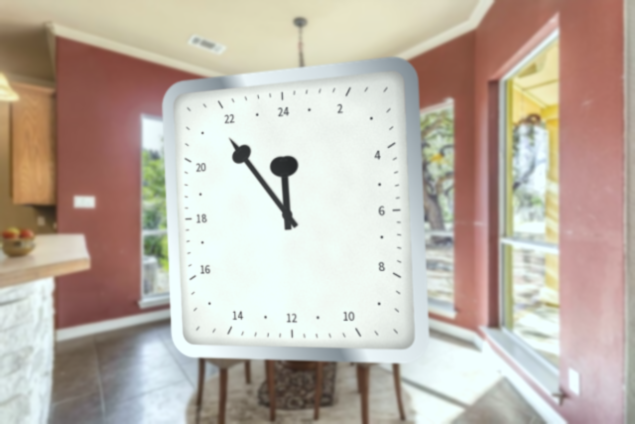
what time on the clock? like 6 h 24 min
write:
23 h 54 min
